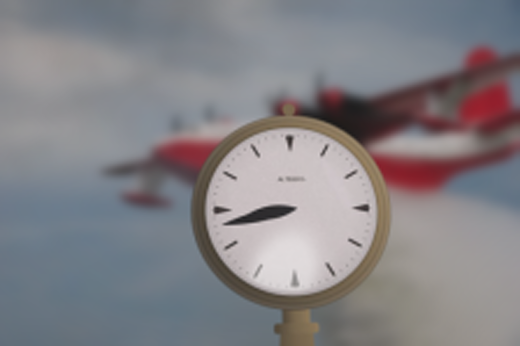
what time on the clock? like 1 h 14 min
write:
8 h 43 min
